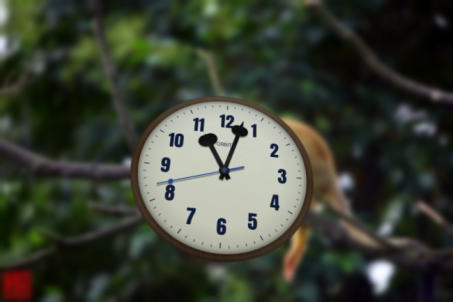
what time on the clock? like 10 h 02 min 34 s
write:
11 h 02 min 42 s
